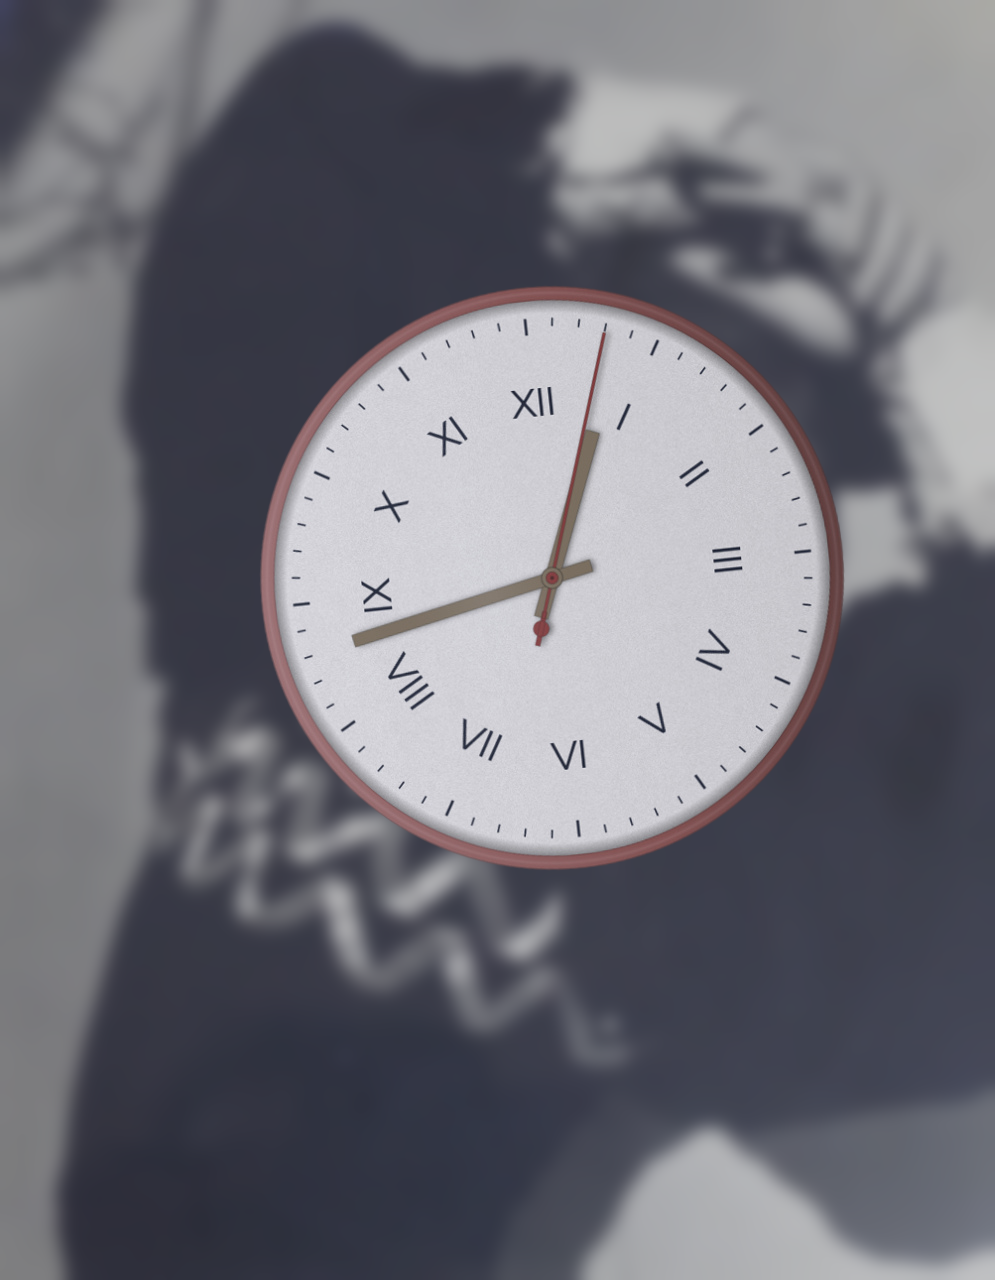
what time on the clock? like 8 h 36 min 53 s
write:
12 h 43 min 03 s
